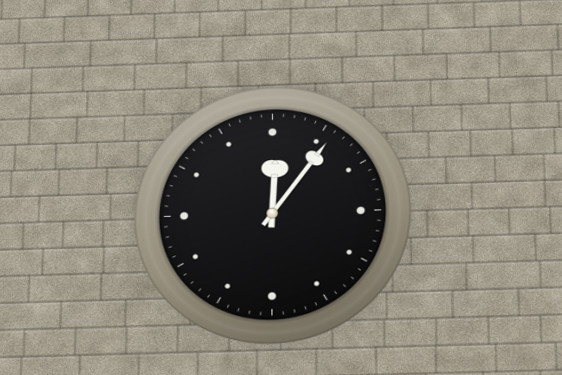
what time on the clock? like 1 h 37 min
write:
12 h 06 min
